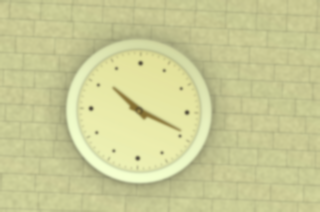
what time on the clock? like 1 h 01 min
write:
10 h 19 min
